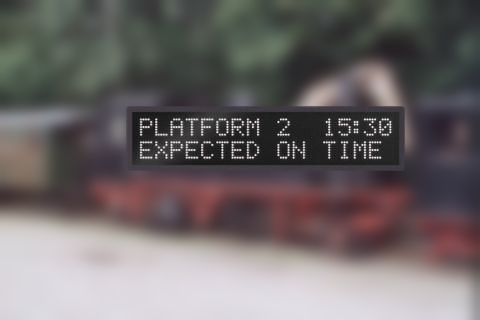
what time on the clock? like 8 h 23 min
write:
15 h 30 min
